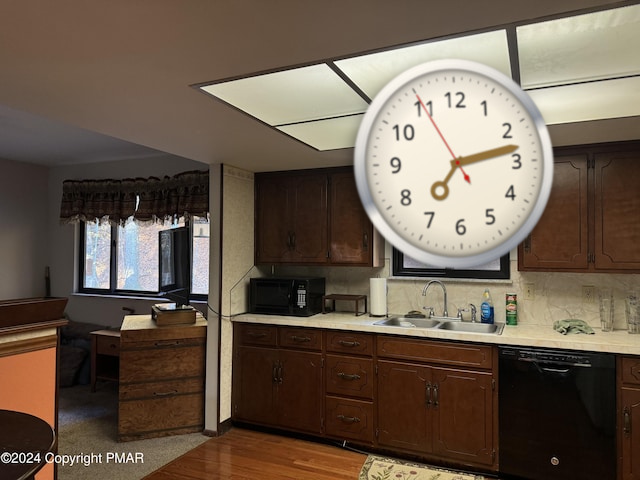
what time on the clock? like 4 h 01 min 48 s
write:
7 h 12 min 55 s
